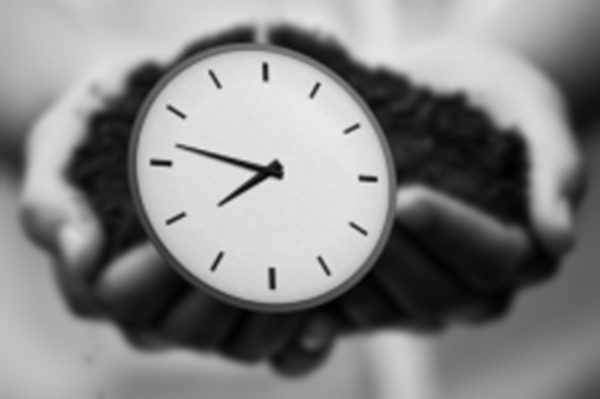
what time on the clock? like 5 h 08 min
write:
7 h 47 min
